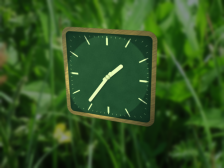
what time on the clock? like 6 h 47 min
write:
1 h 36 min
